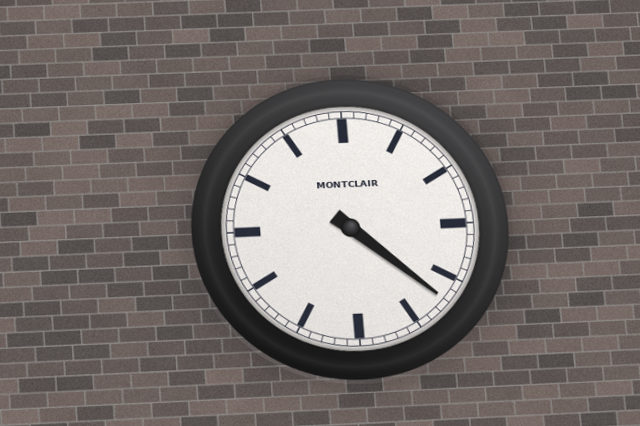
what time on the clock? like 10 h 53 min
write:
4 h 22 min
